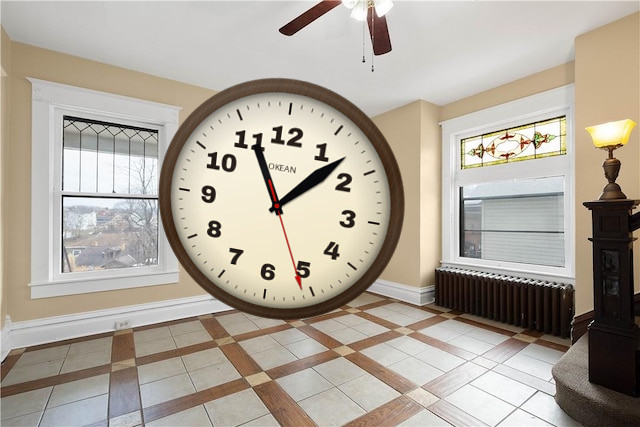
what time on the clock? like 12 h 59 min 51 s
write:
11 h 07 min 26 s
